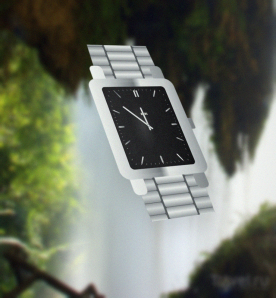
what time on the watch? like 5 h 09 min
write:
11 h 53 min
